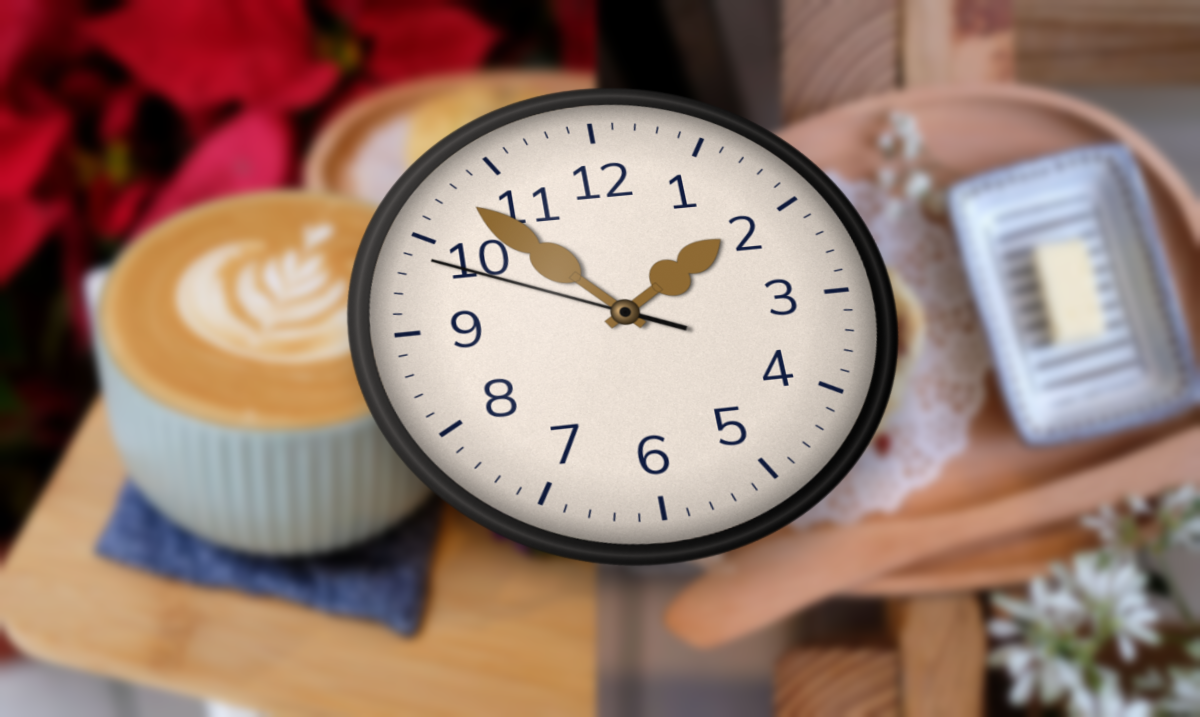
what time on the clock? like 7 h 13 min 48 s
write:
1 h 52 min 49 s
